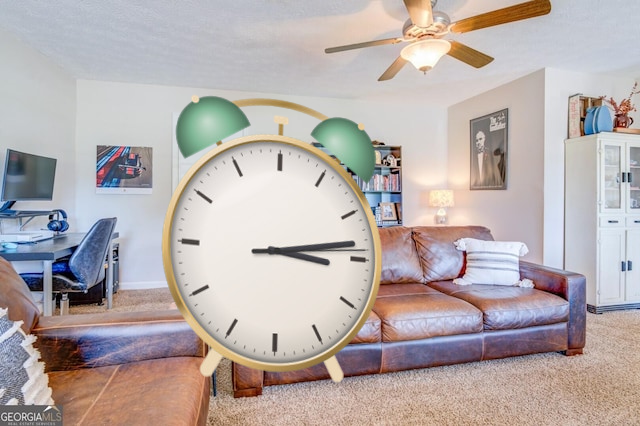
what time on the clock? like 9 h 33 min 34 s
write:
3 h 13 min 14 s
